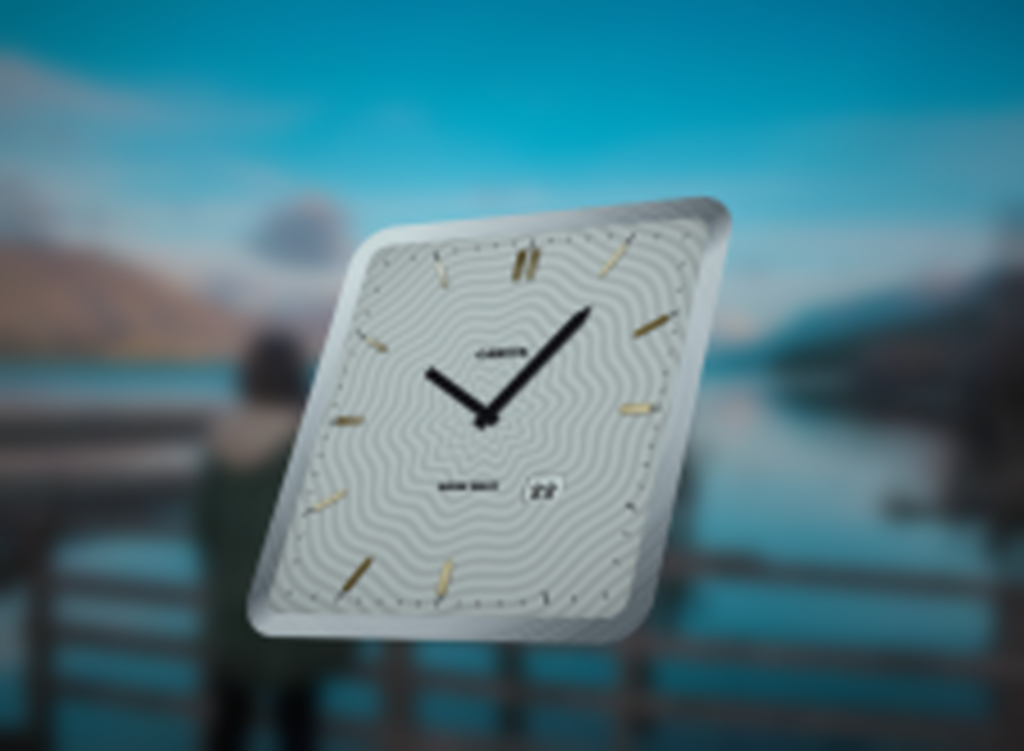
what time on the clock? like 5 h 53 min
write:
10 h 06 min
